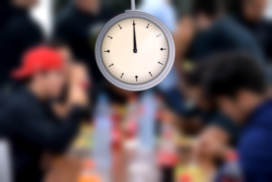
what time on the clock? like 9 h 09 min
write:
12 h 00 min
